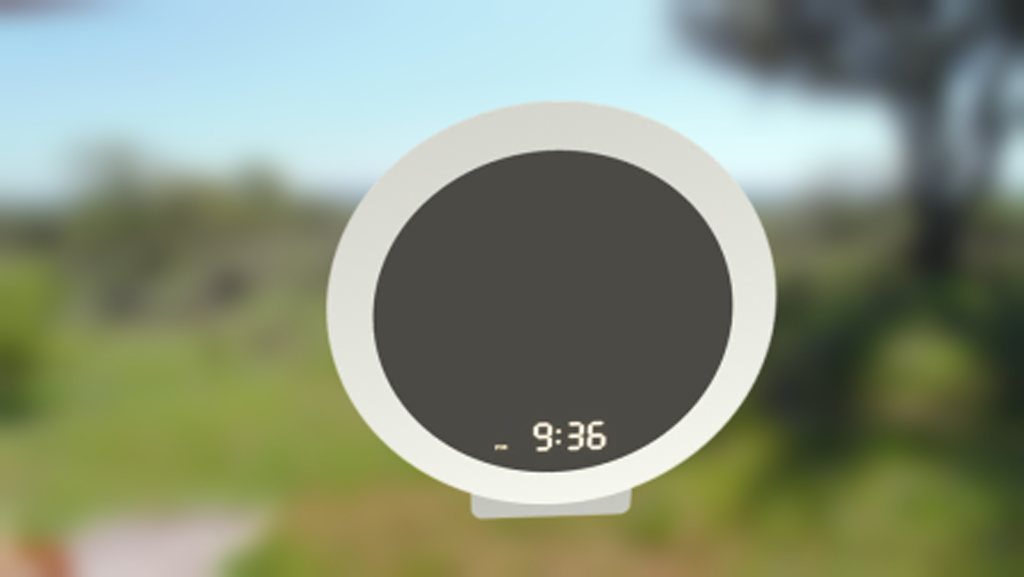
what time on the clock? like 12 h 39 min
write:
9 h 36 min
